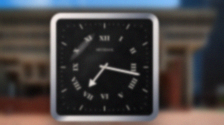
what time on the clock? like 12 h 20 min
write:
7 h 17 min
